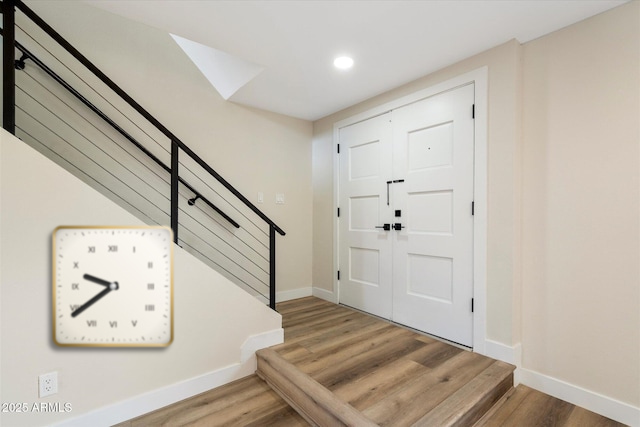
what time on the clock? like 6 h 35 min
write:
9 h 39 min
